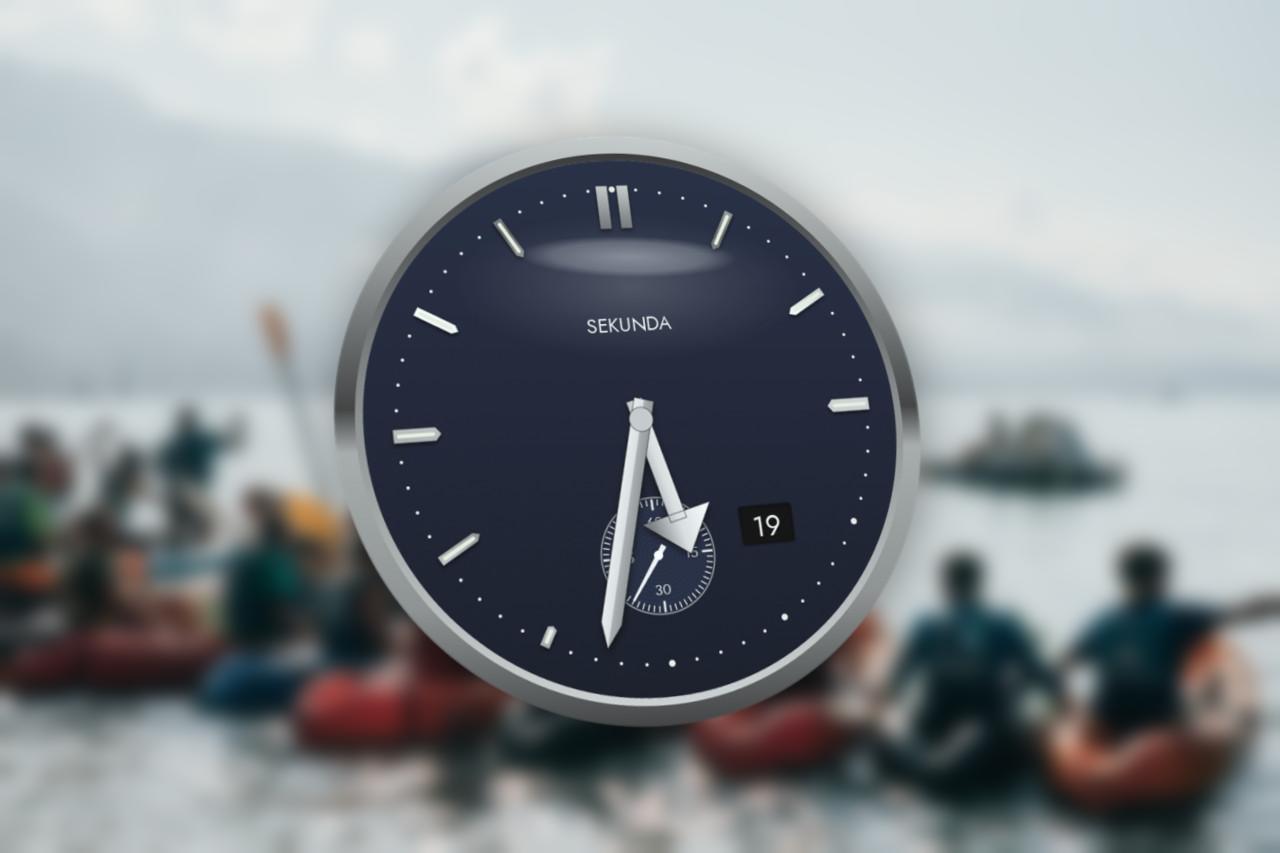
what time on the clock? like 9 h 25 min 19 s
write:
5 h 32 min 36 s
